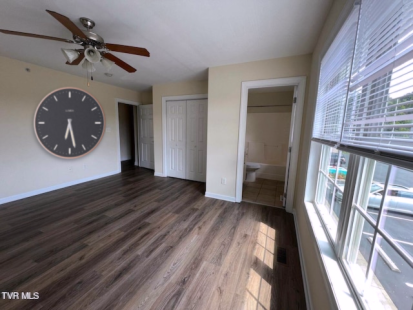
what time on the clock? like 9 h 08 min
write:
6 h 28 min
